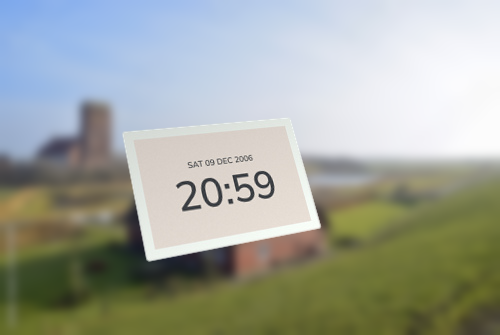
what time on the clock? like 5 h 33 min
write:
20 h 59 min
